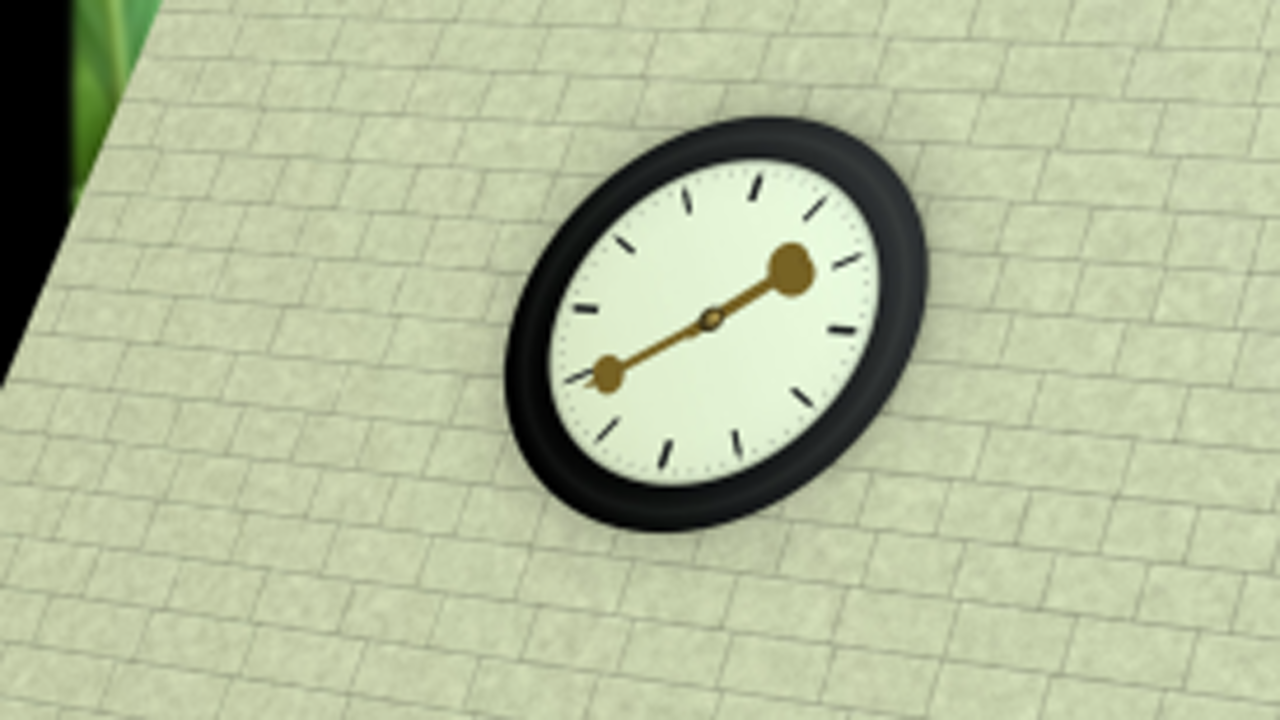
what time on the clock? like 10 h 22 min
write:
1 h 39 min
